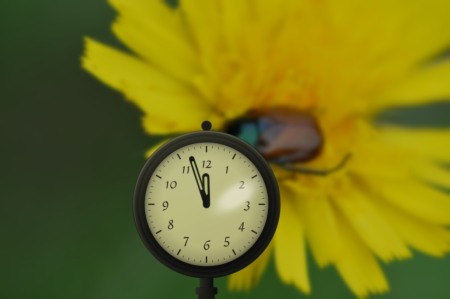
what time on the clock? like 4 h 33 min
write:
11 h 57 min
